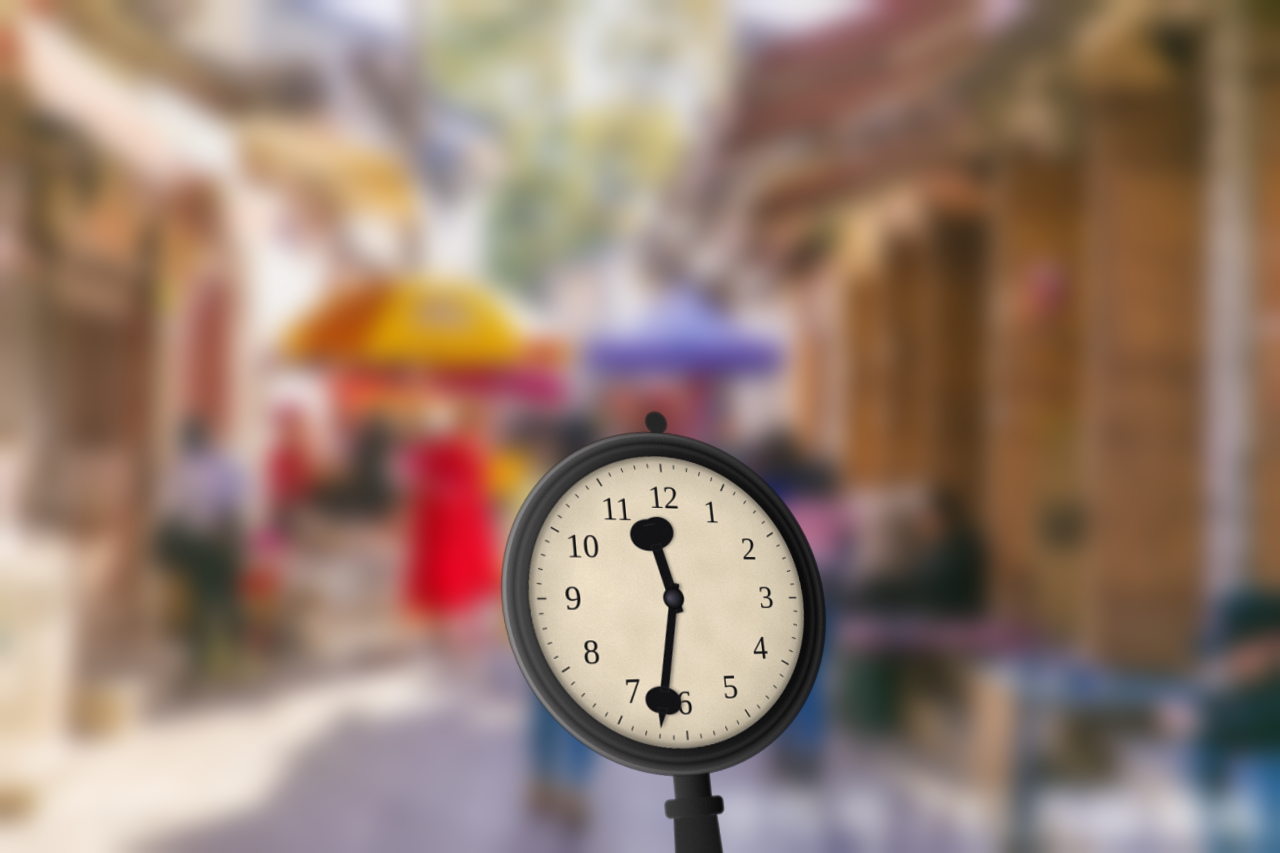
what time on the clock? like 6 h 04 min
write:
11 h 32 min
